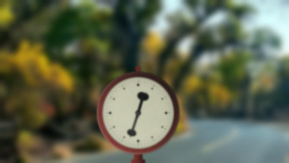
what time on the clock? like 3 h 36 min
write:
12 h 33 min
